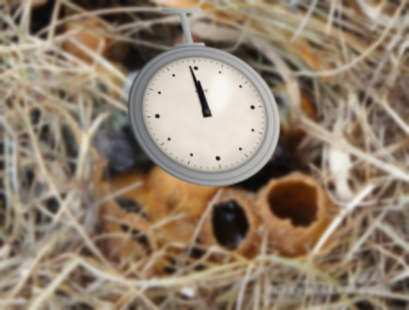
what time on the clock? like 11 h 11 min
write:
11 h 59 min
